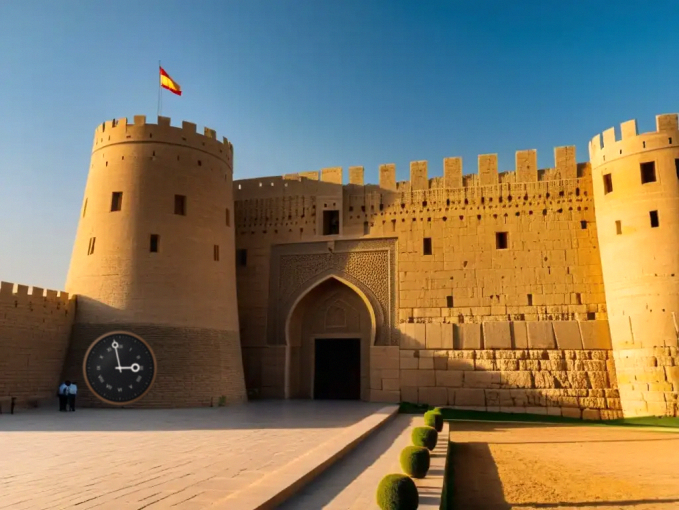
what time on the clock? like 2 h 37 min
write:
2 h 58 min
